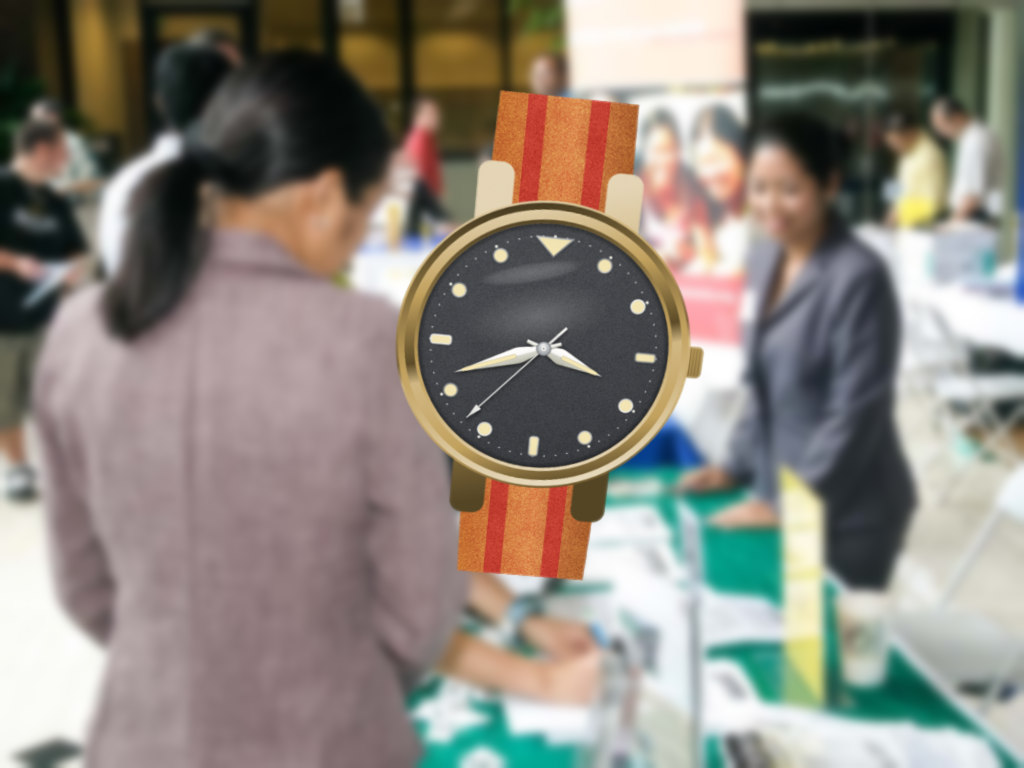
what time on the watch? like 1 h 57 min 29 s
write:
3 h 41 min 37 s
